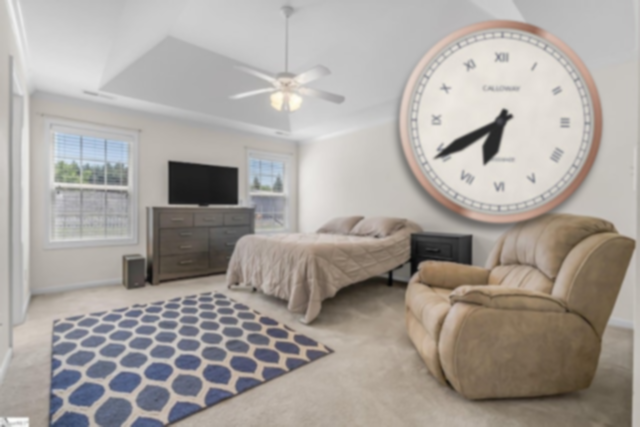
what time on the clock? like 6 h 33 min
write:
6 h 40 min
